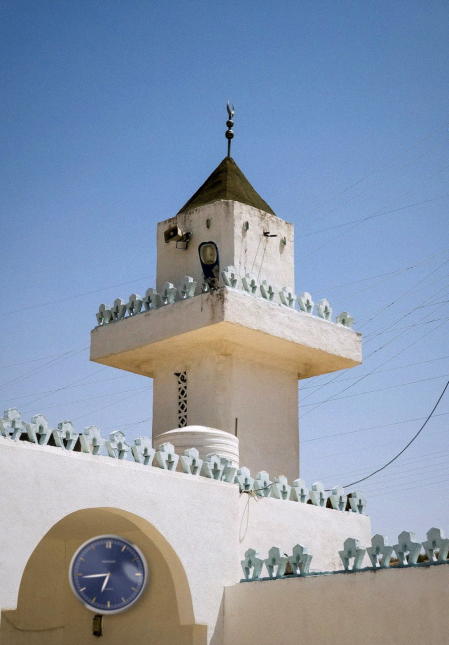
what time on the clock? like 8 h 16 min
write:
6 h 44 min
